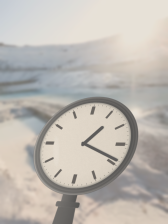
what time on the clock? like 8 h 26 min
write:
1 h 19 min
